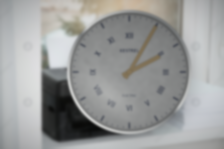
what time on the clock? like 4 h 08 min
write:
2 h 05 min
